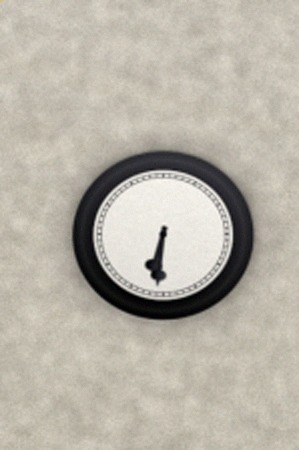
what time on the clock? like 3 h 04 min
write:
6 h 31 min
